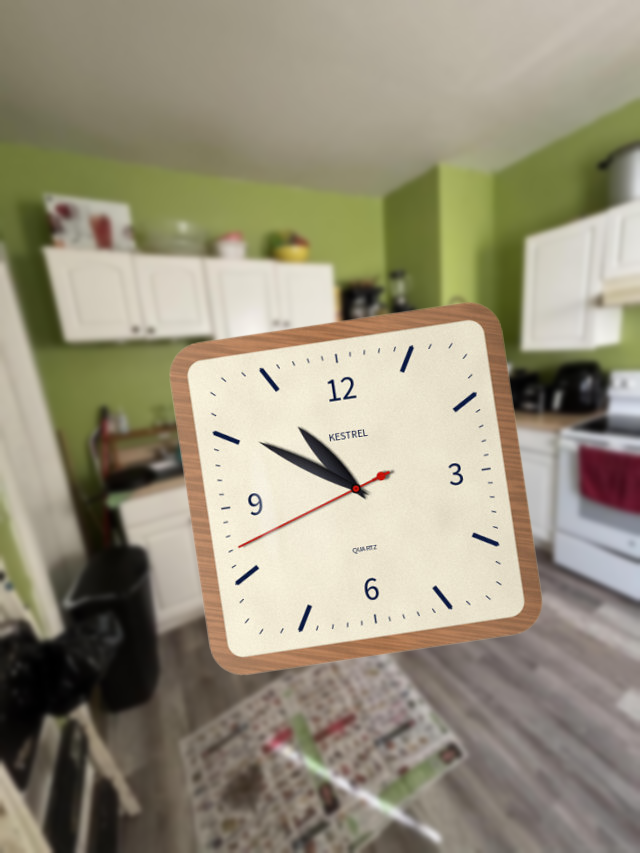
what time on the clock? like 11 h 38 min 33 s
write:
10 h 50 min 42 s
